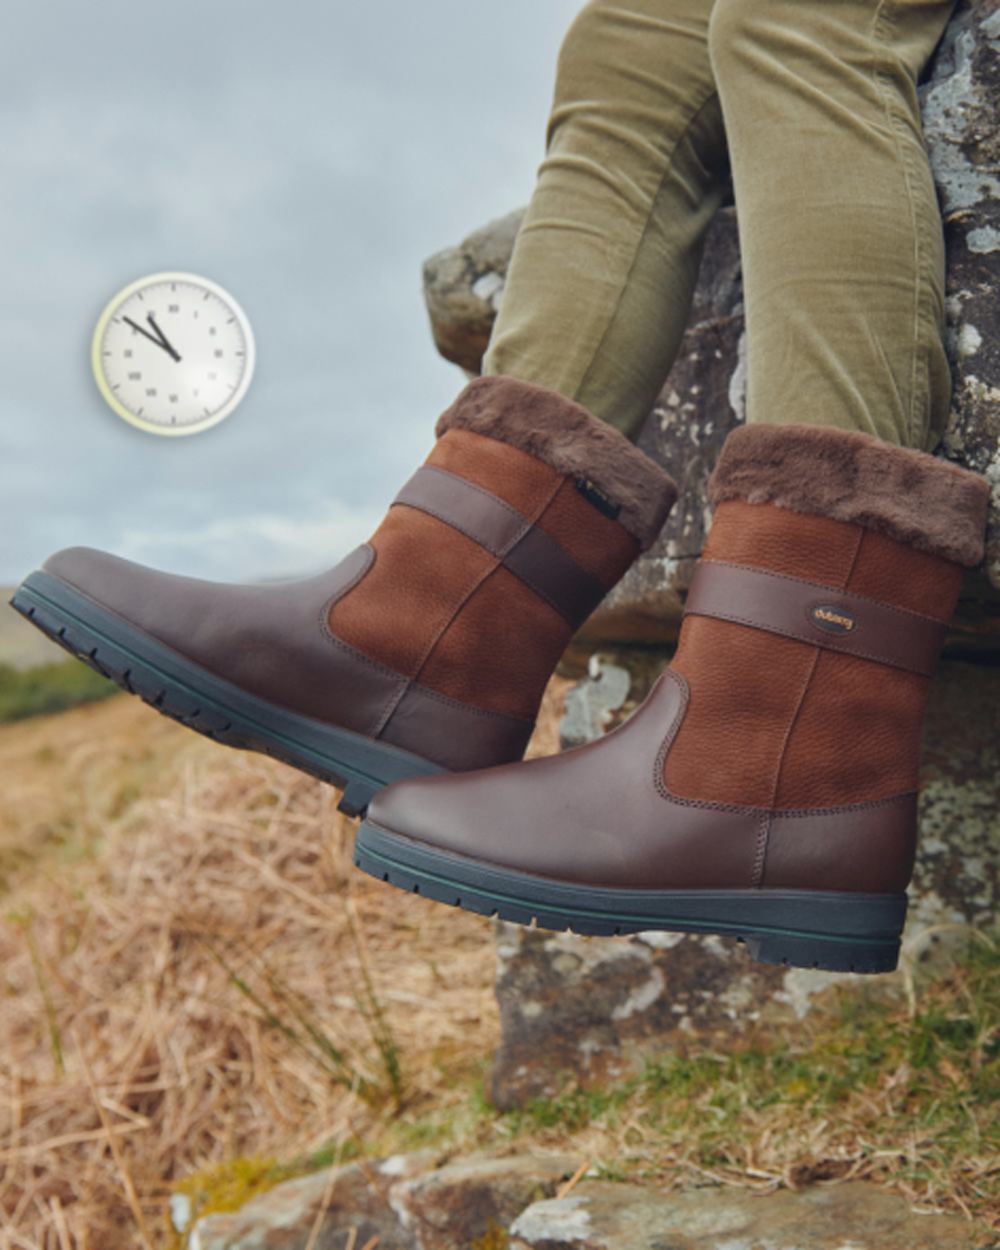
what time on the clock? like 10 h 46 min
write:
10 h 51 min
